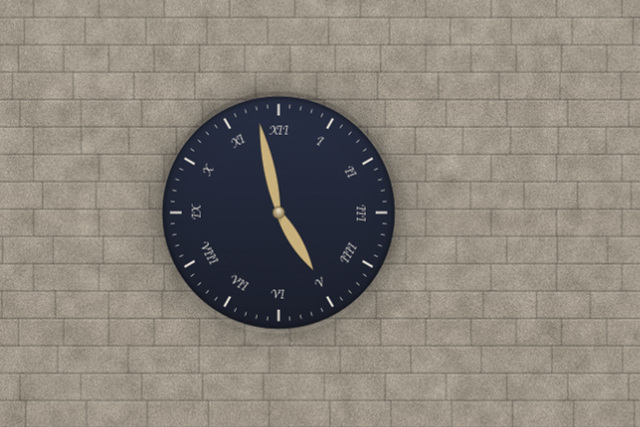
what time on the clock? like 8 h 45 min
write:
4 h 58 min
